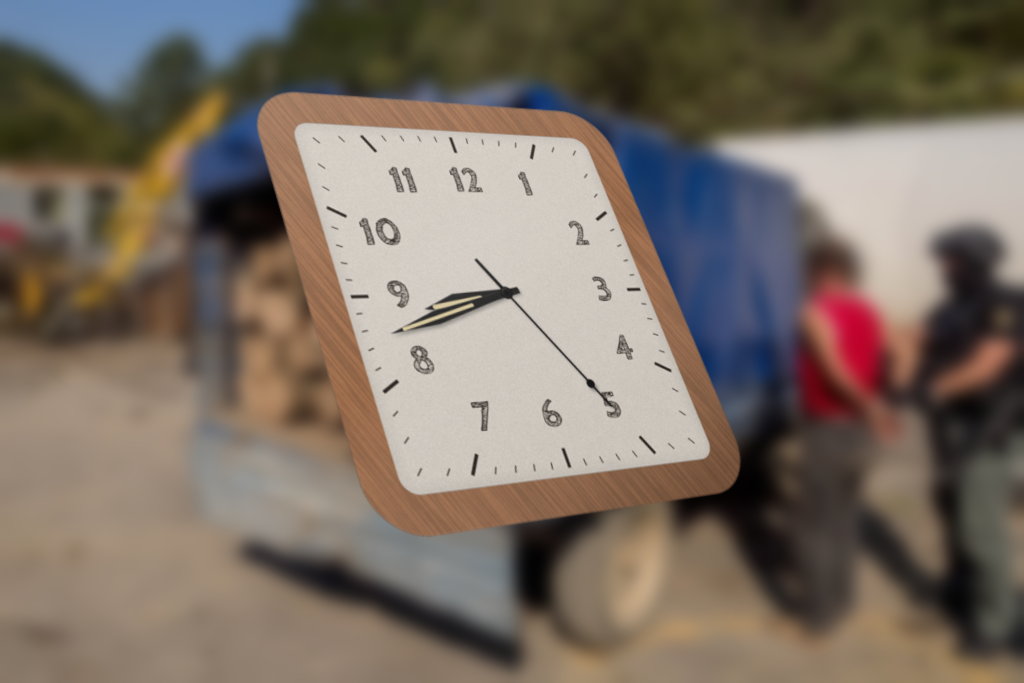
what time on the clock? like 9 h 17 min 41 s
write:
8 h 42 min 25 s
